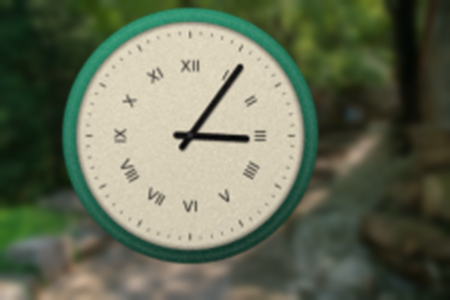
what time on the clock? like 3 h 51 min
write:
3 h 06 min
